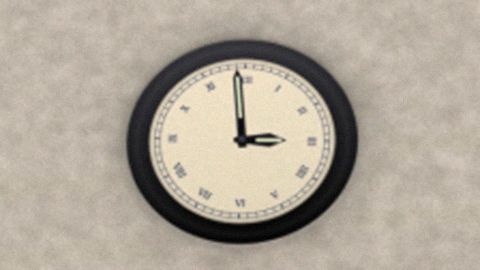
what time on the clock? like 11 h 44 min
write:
2 h 59 min
